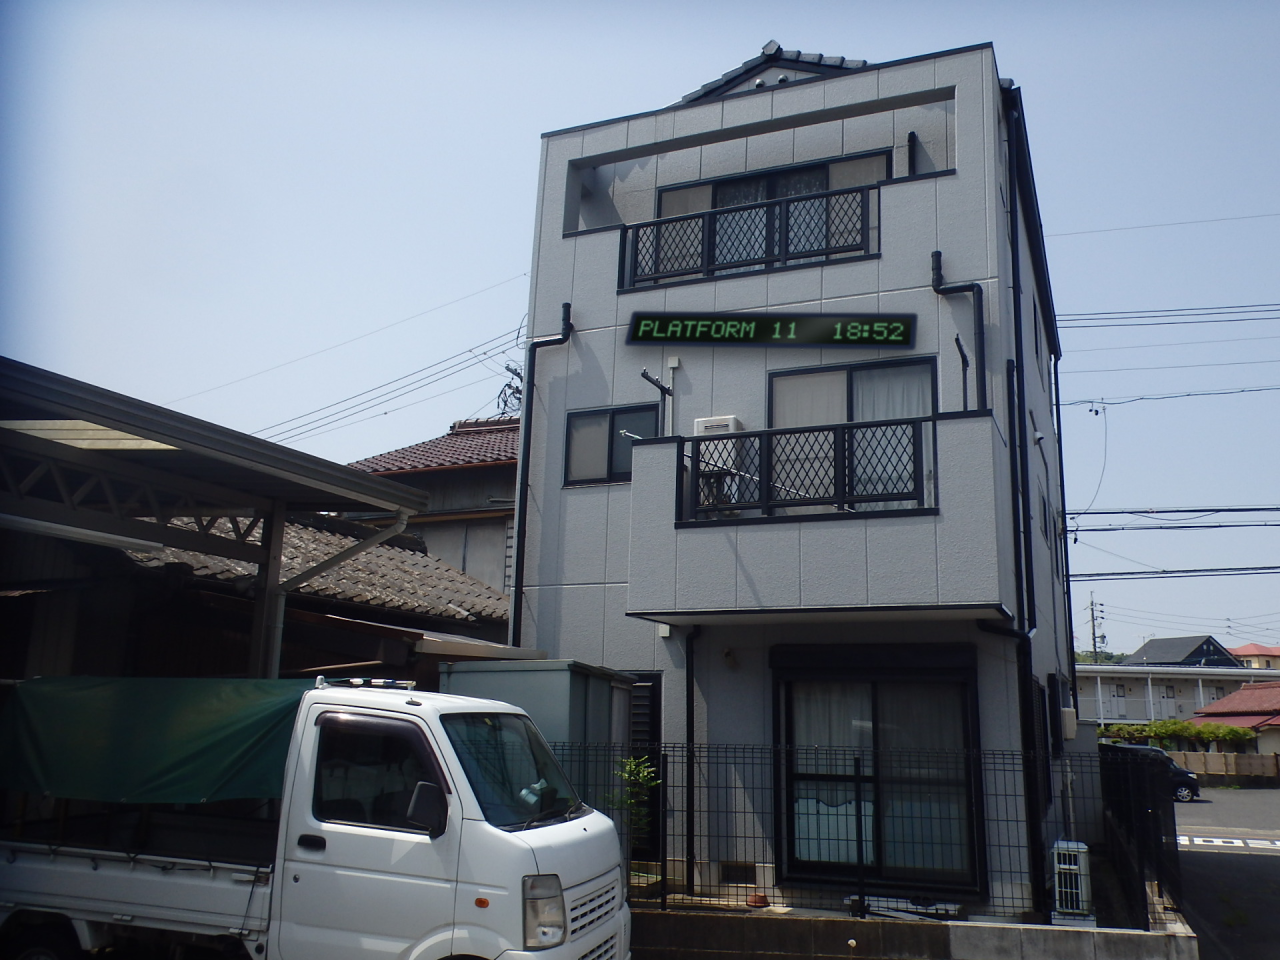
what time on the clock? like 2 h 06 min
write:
18 h 52 min
